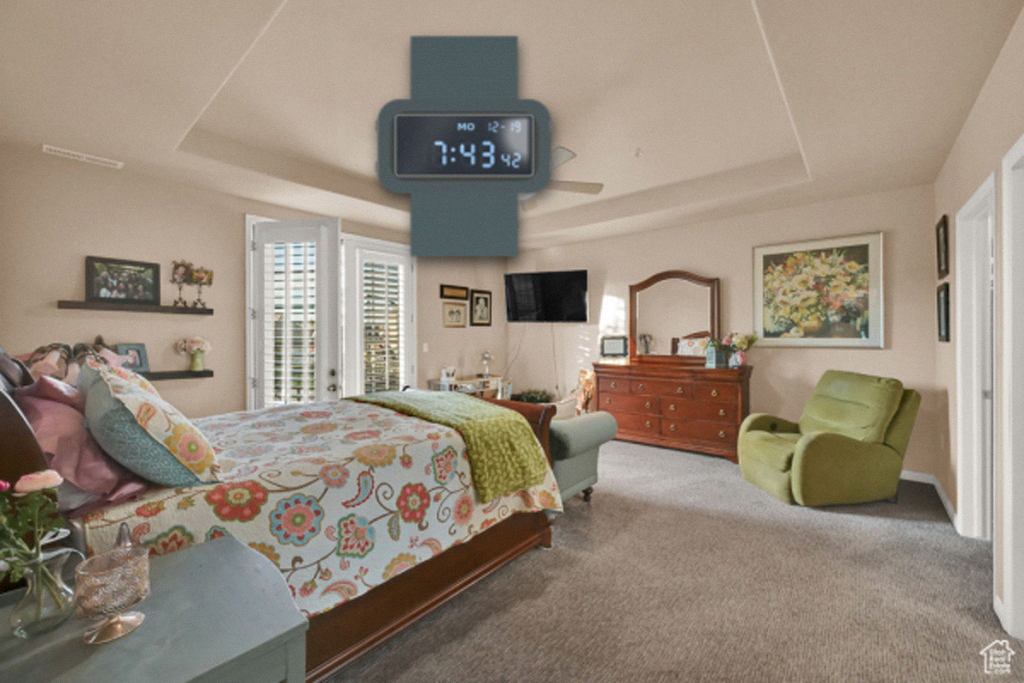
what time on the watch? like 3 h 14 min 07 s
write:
7 h 43 min 42 s
